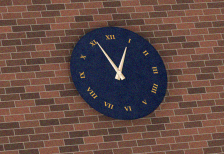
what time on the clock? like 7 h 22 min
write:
12 h 56 min
